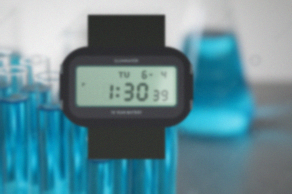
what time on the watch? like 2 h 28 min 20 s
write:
1 h 30 min 39 s
